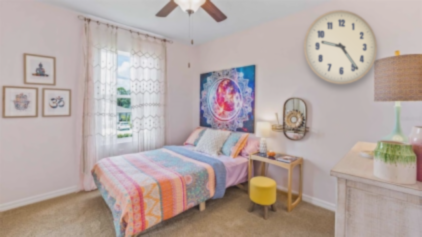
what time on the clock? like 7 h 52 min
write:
9 h 24 min
